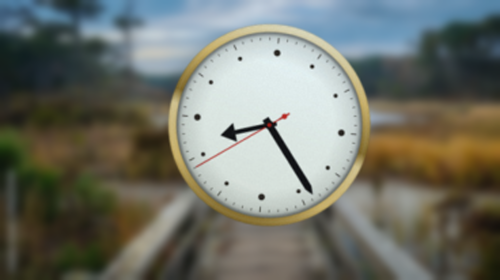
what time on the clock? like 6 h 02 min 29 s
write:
8 h 23 min 39 s
